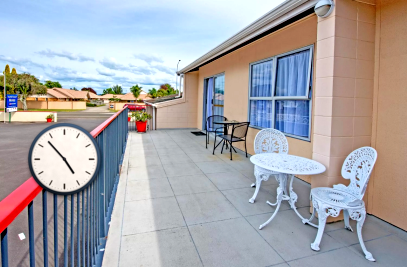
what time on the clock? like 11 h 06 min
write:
4 h 53 min
